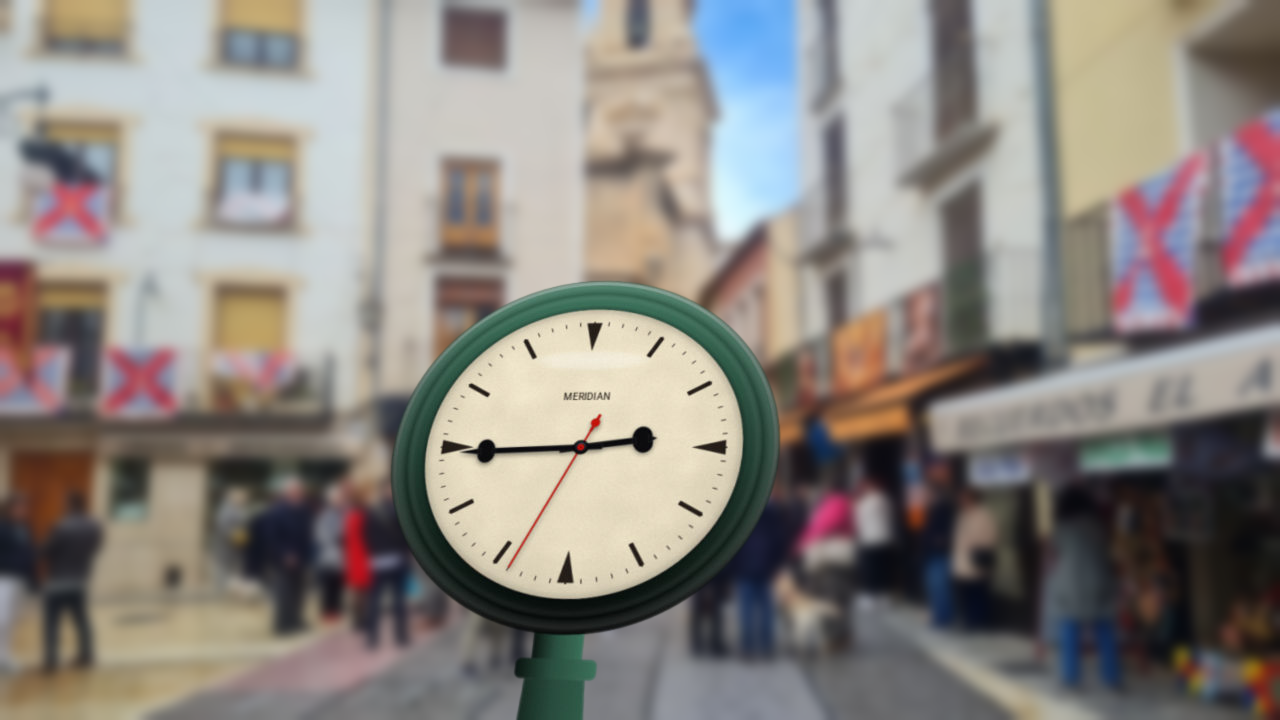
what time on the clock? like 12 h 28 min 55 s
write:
2 h 44 min 34 s
